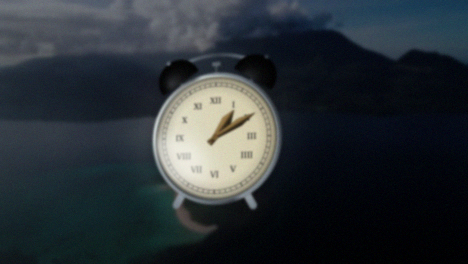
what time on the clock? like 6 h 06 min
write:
1 h 10 min
